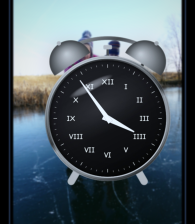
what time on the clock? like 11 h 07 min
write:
3 h 54 min
